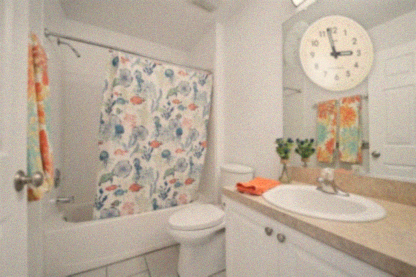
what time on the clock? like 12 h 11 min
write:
2 h 58 min
